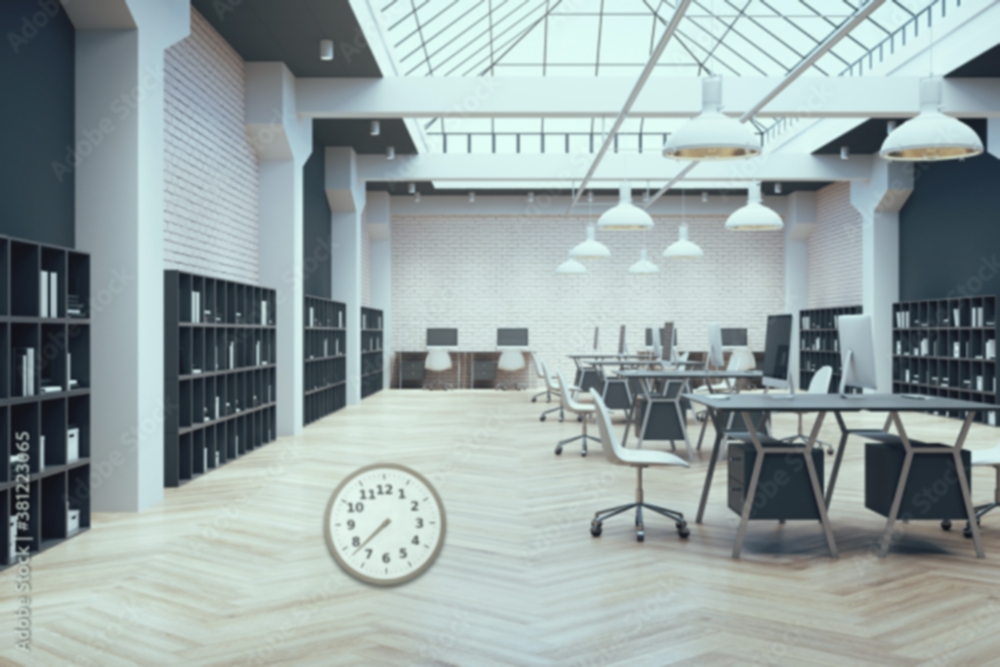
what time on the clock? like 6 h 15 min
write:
7 h 38 min
